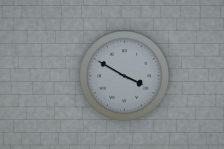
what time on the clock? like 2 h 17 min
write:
3 h 50 min
